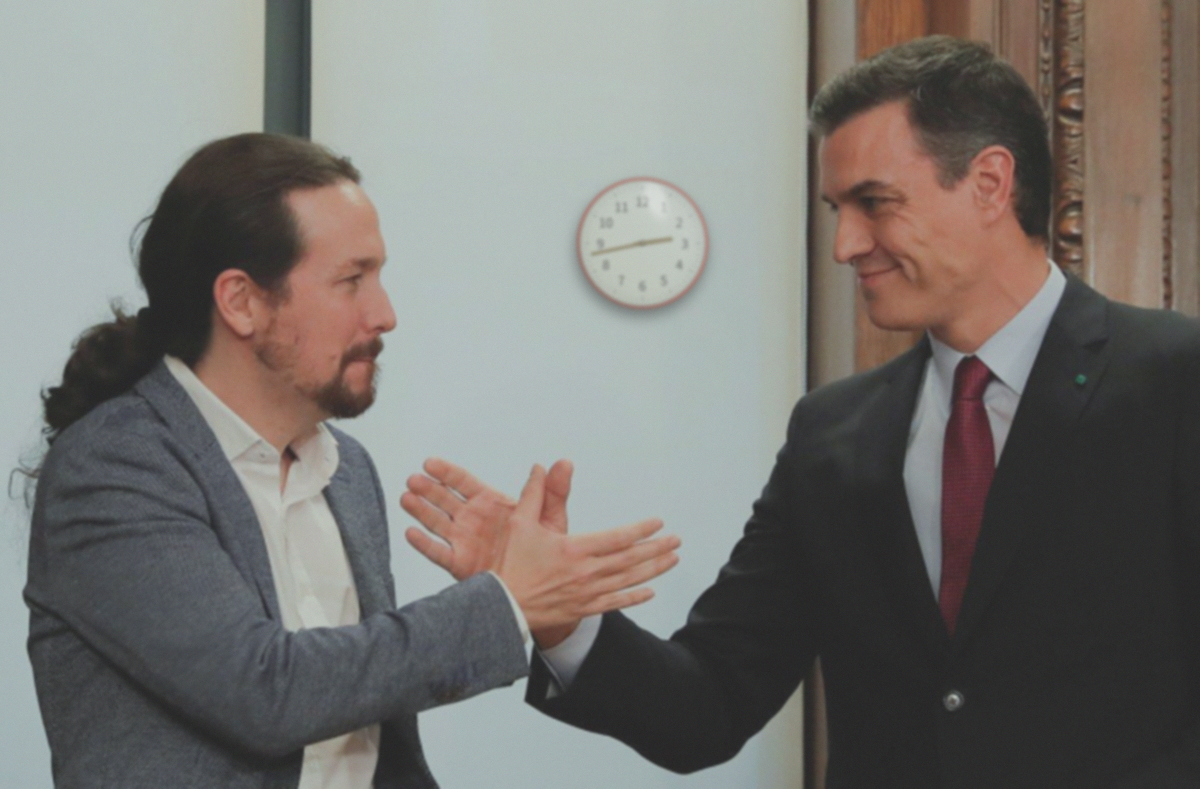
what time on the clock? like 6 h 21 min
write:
2 h 43 min
